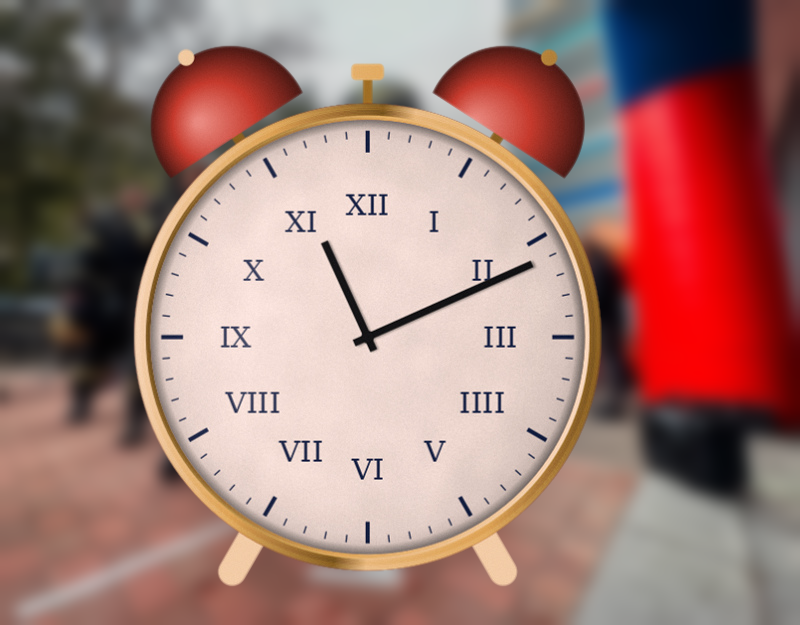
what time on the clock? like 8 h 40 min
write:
11 h 11 min
